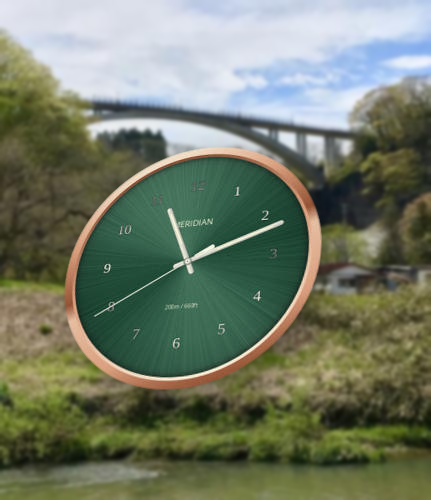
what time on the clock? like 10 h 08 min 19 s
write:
11 h 11 min 40 s
